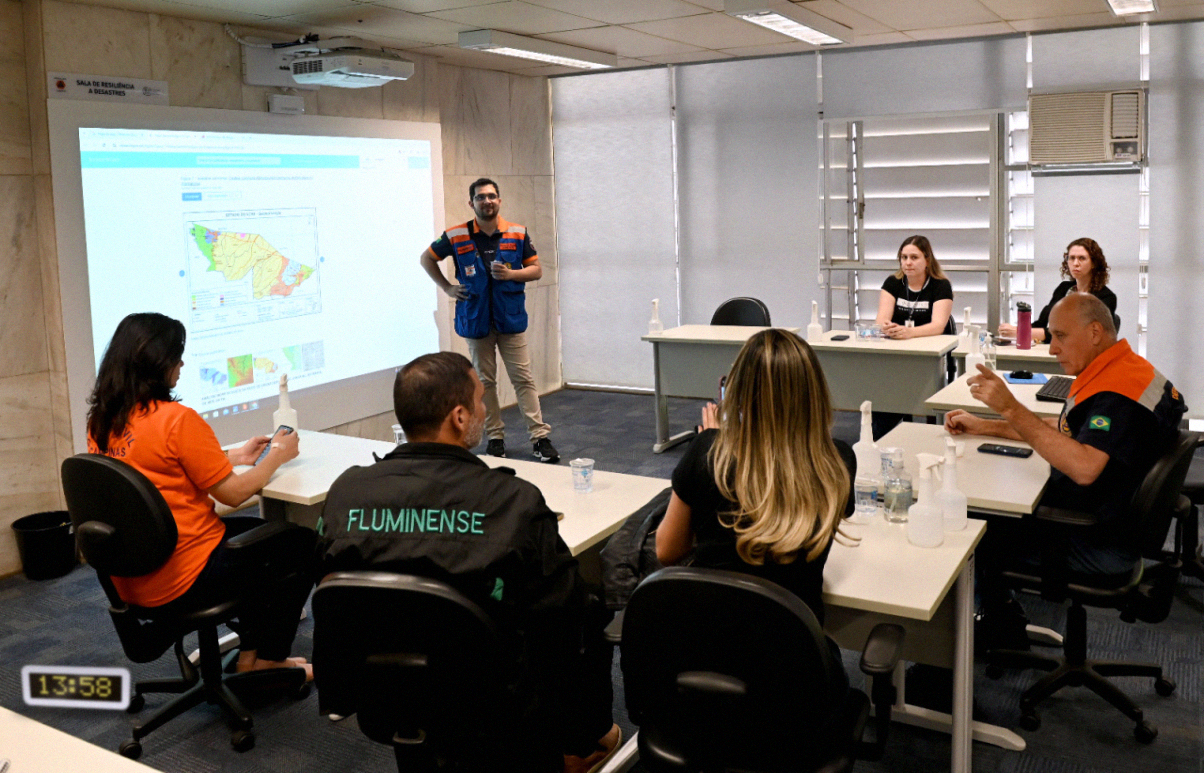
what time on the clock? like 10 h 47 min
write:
13 h 58 min
